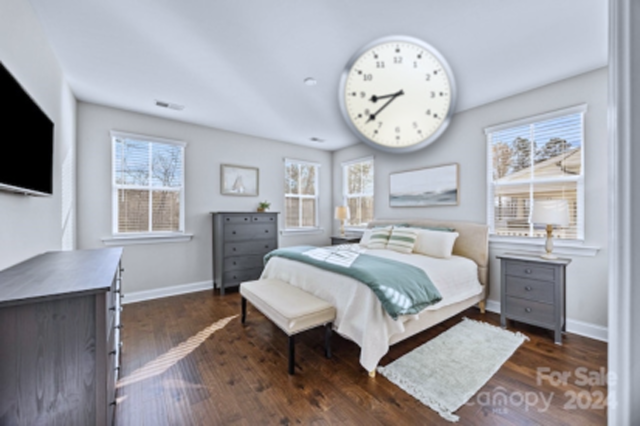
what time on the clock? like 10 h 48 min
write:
8 h 38 min
